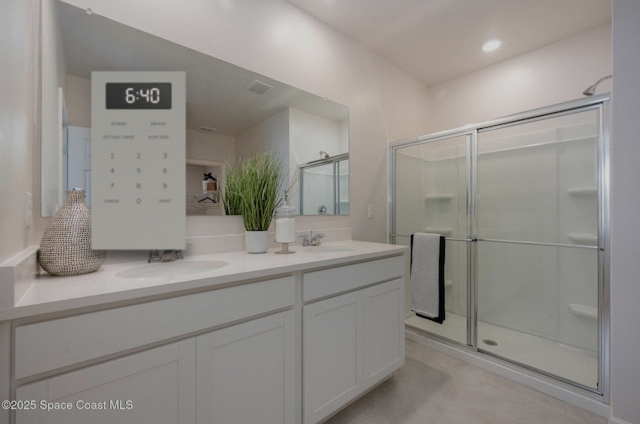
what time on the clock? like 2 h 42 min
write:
6 h 40 min
